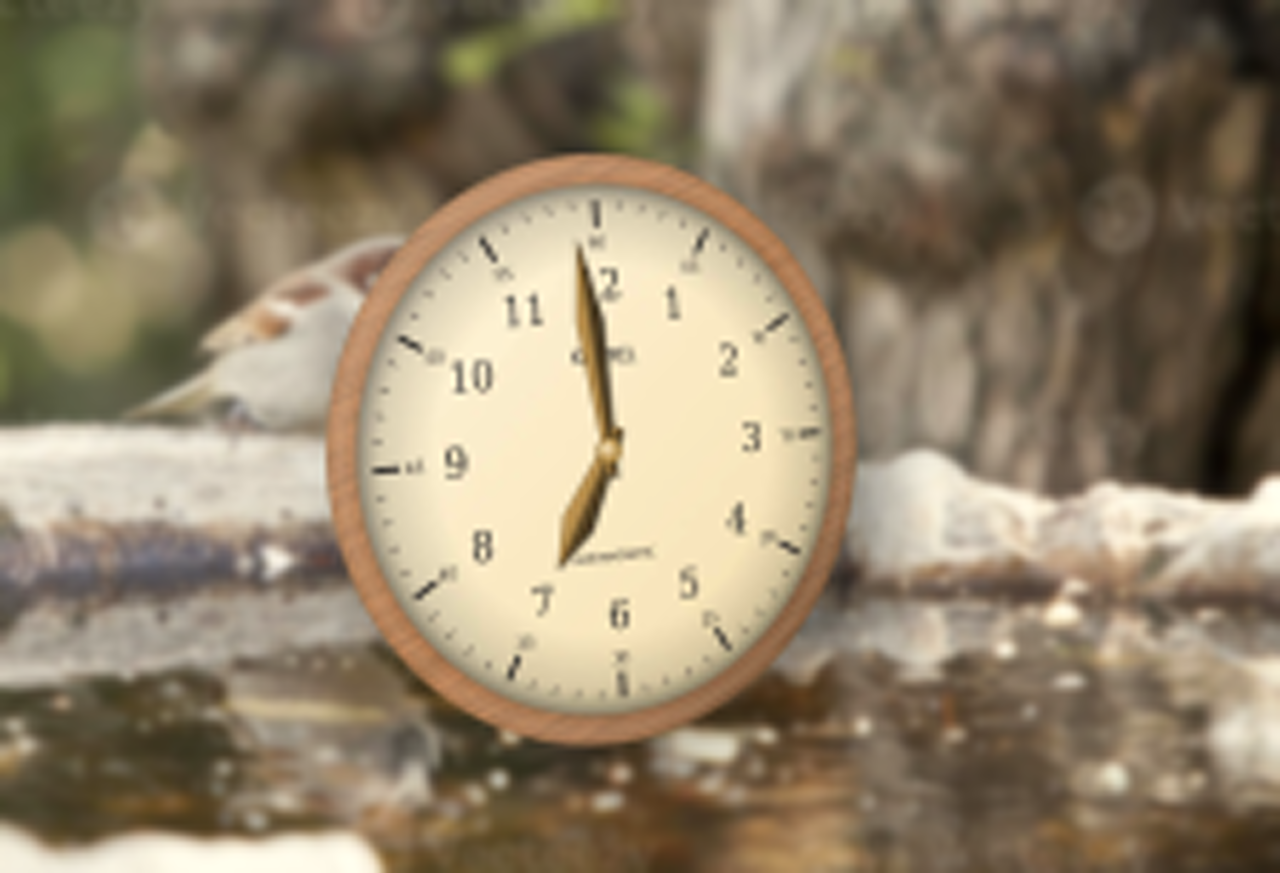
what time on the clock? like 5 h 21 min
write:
6 h 59 min
